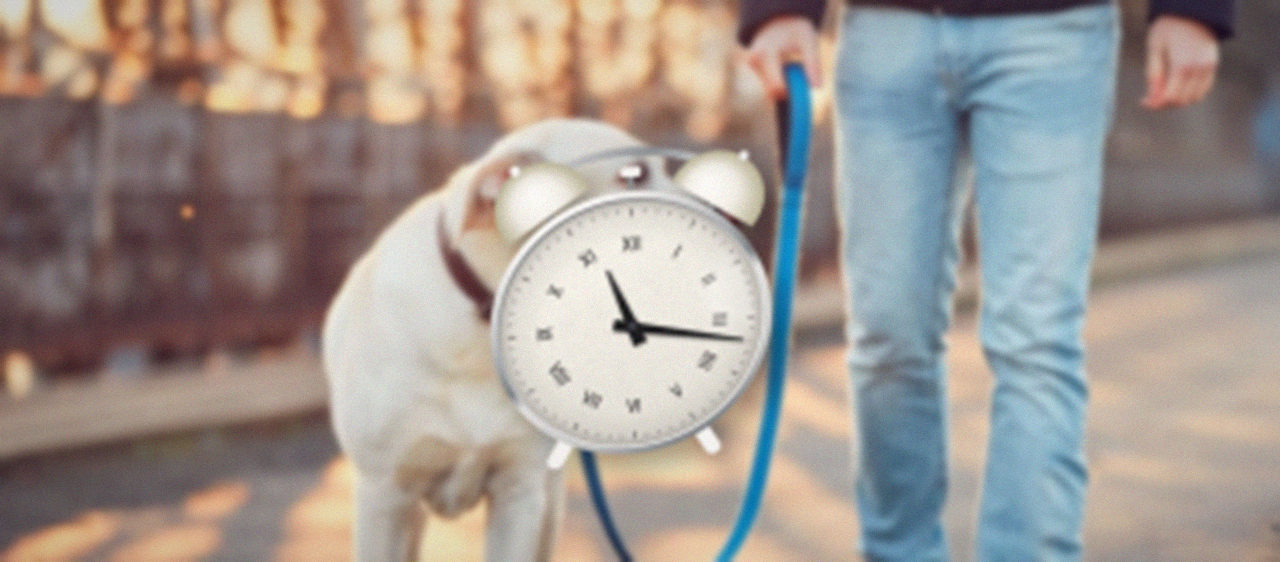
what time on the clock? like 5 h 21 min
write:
11 h 17 min
